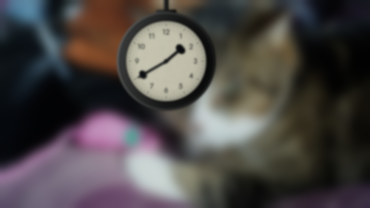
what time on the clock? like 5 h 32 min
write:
1 h 40 min
